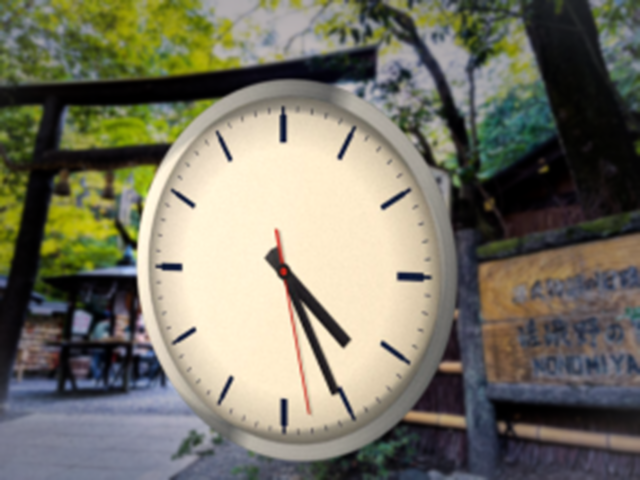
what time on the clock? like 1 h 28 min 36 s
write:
4 h 25 min 28 s
